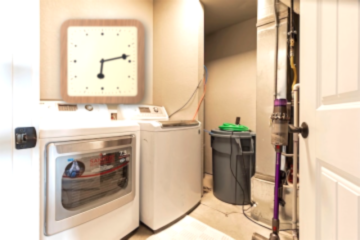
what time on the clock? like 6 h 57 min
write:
6 h 13 min
